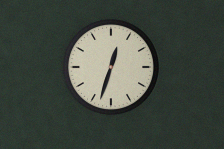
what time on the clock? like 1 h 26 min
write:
12 h 33 min
